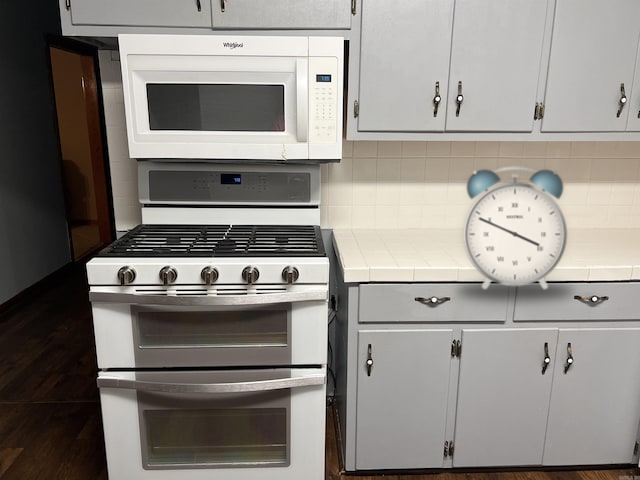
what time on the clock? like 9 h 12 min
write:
3 h 49 min
